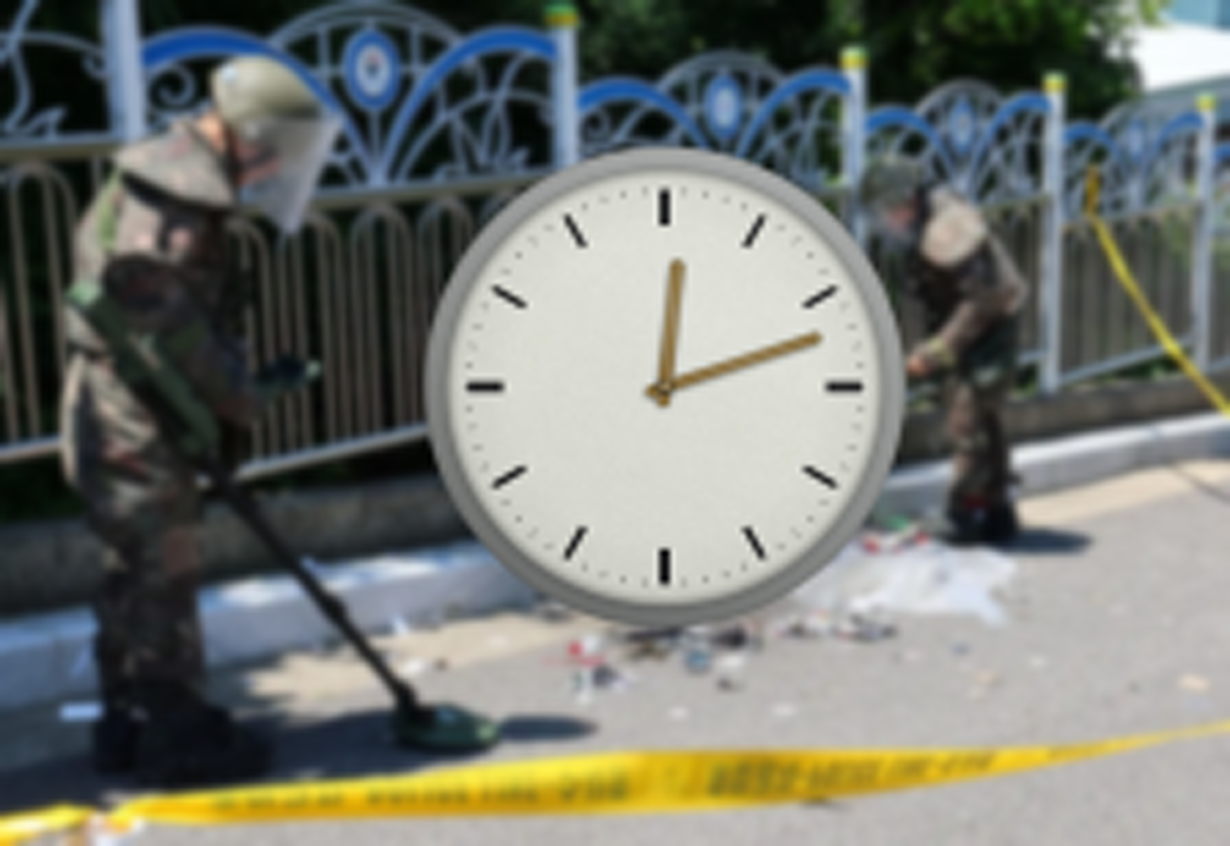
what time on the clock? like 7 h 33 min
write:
12 h 12 min
